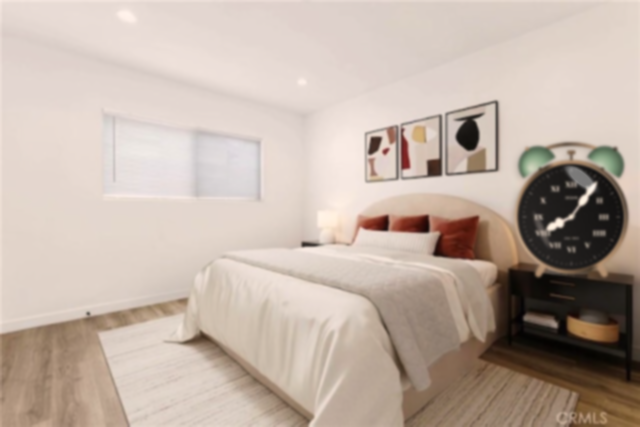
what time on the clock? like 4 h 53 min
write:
8 h 06 min
